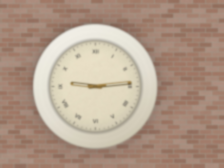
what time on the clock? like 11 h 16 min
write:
9 h 14 min
